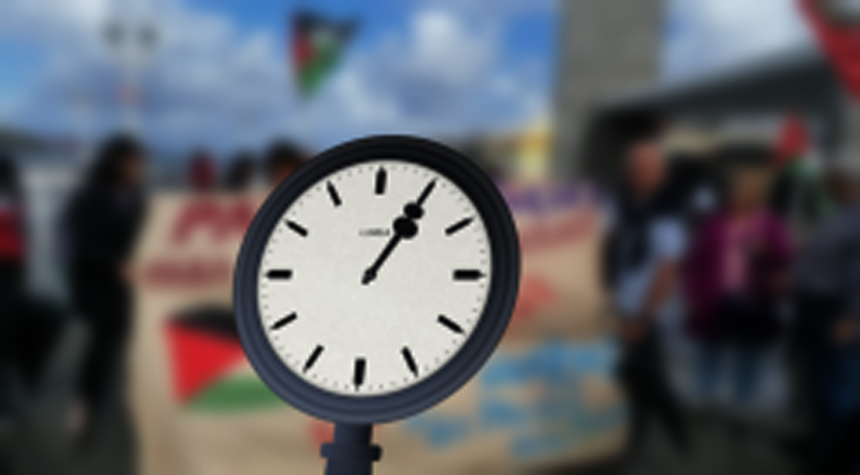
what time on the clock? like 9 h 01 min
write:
1 h 05 min
